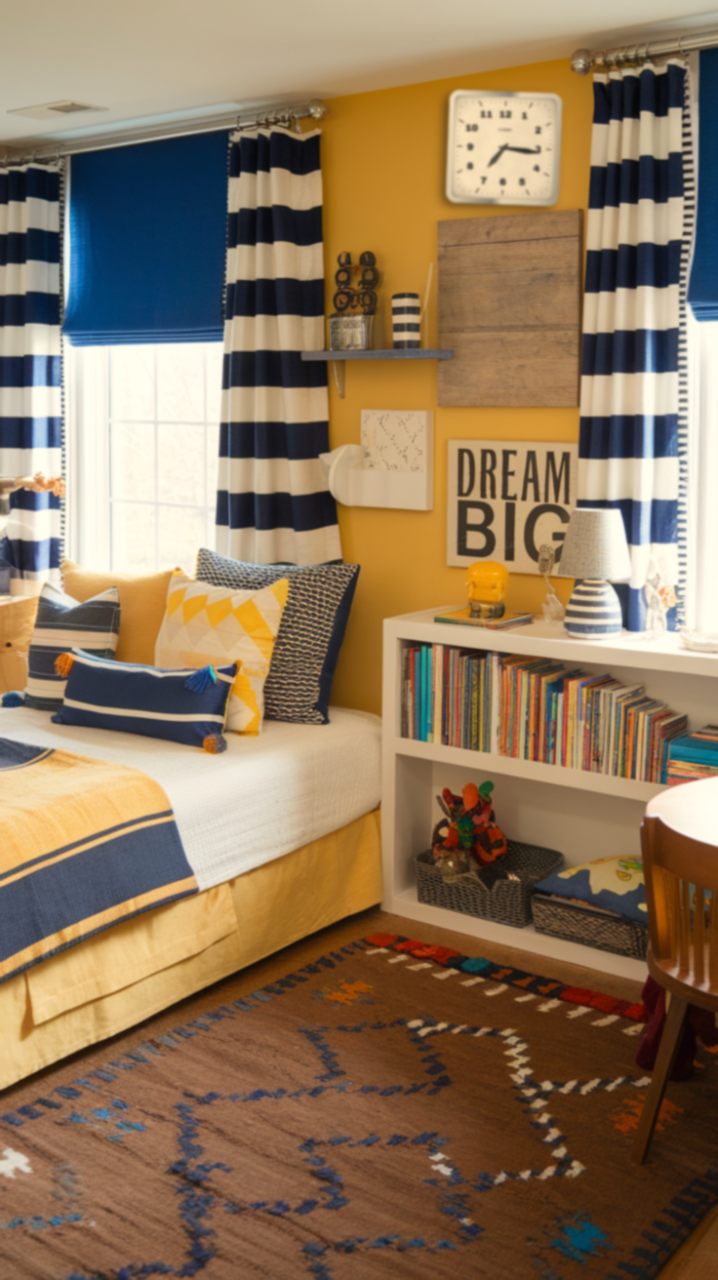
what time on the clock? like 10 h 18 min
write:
7 h 16 min
